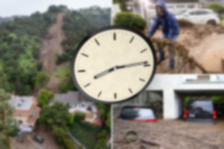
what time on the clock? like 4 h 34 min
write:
8 h 14 min
